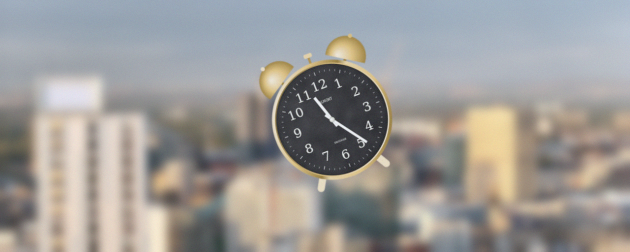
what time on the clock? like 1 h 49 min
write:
11 h 24 min
